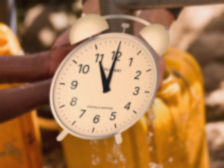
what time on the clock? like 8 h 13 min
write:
11 h 00 min
